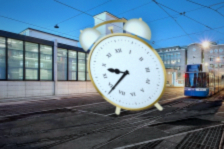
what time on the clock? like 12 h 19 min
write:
9 h 39 min
